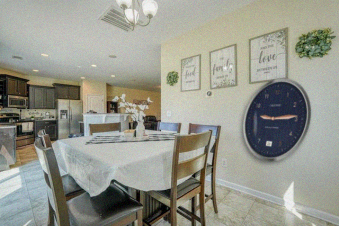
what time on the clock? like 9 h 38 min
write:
9 h 14 min
